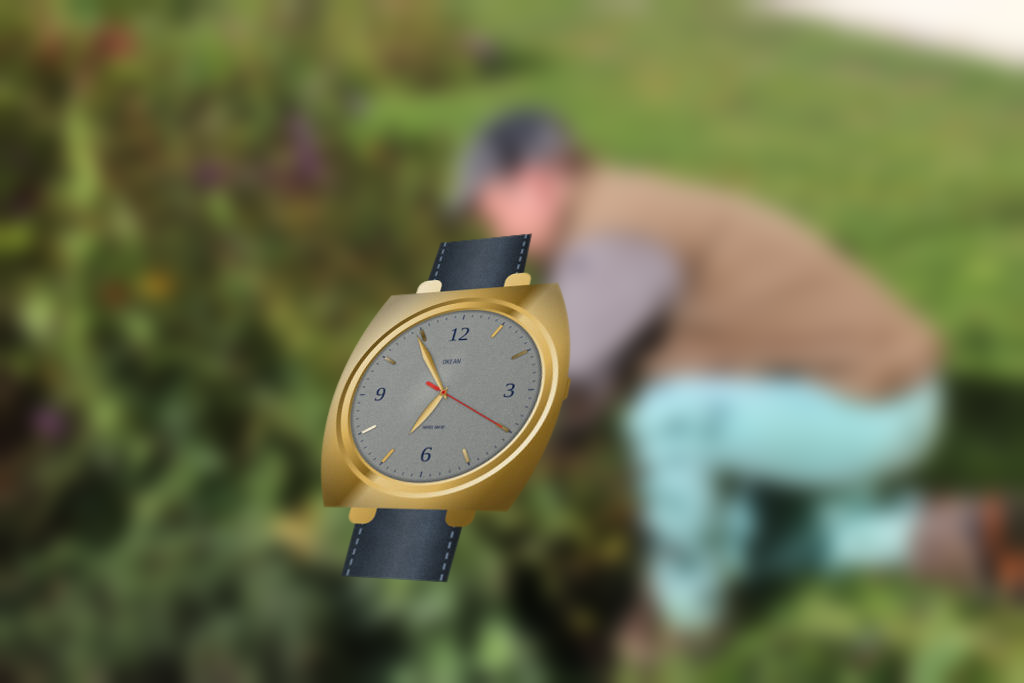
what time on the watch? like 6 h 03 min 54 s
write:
6 h 54 min 20 s
